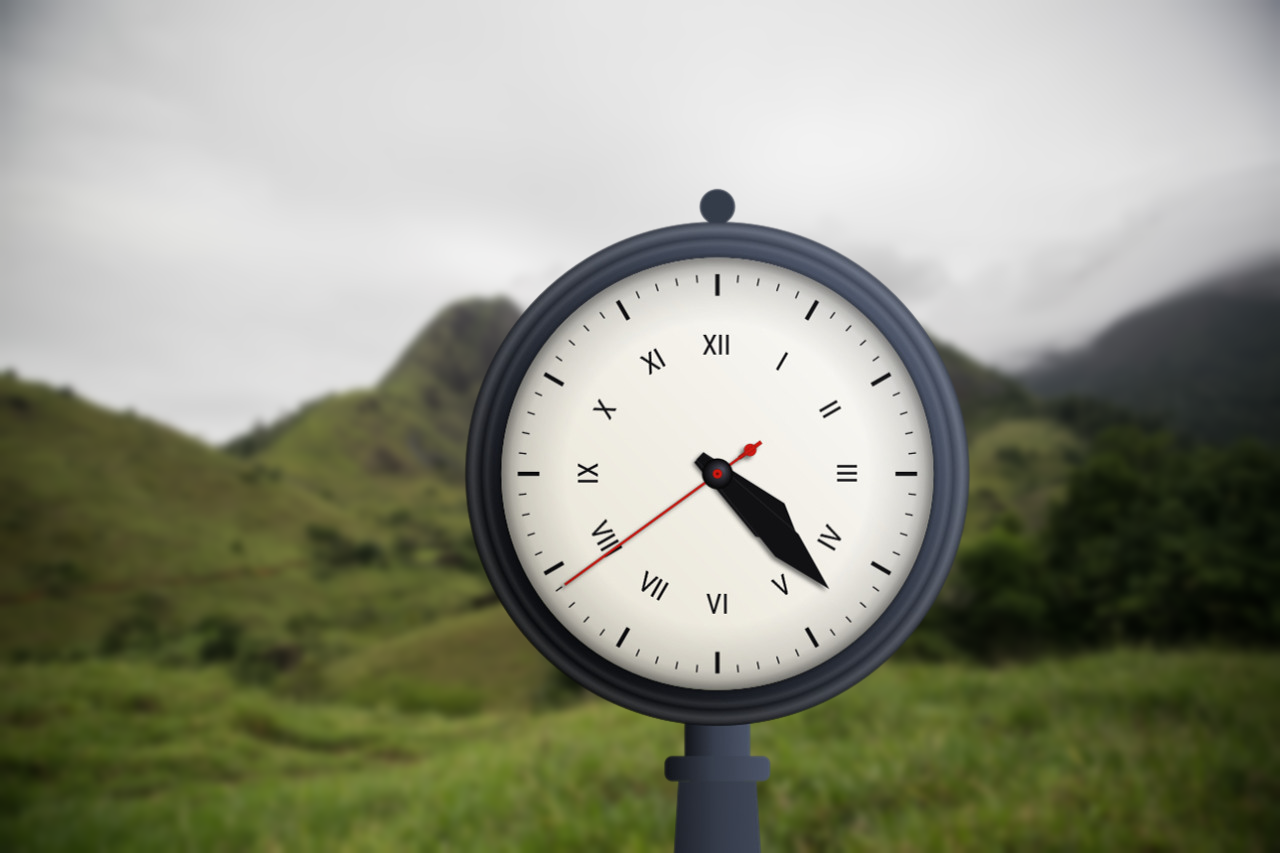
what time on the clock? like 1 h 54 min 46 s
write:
4 h 22 min 39 s
